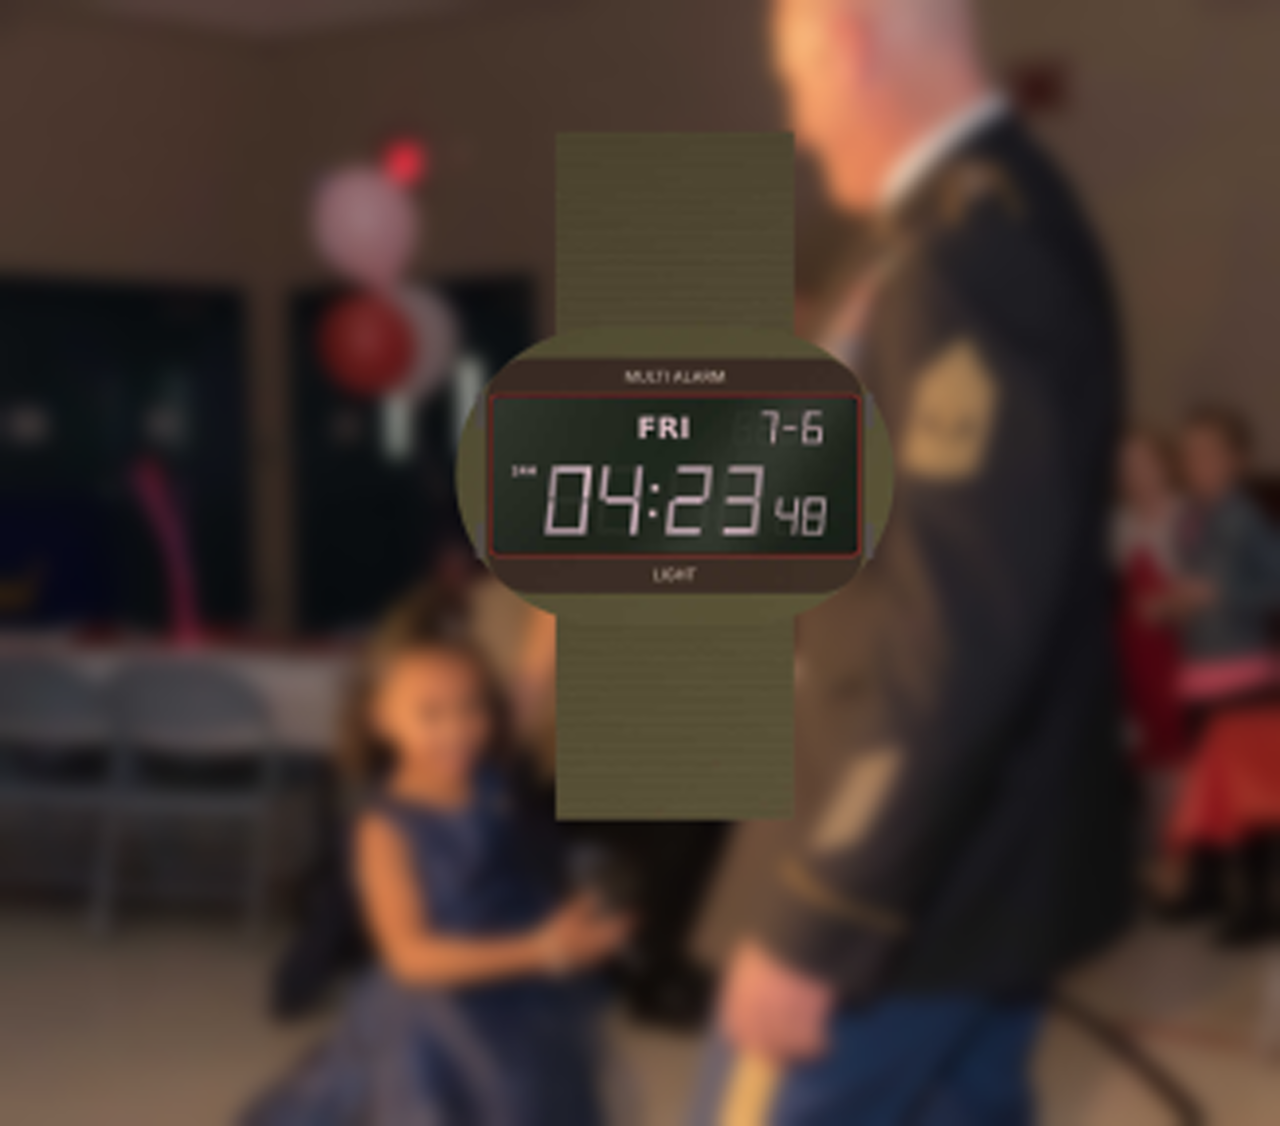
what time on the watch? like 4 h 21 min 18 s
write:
4 h 23 min 48 s
